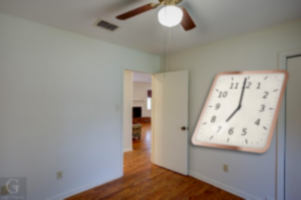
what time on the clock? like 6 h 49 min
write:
6 h 59 min
